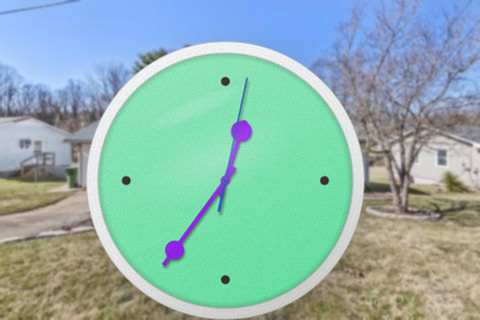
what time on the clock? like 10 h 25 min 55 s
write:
12 h 36 min 02 s
